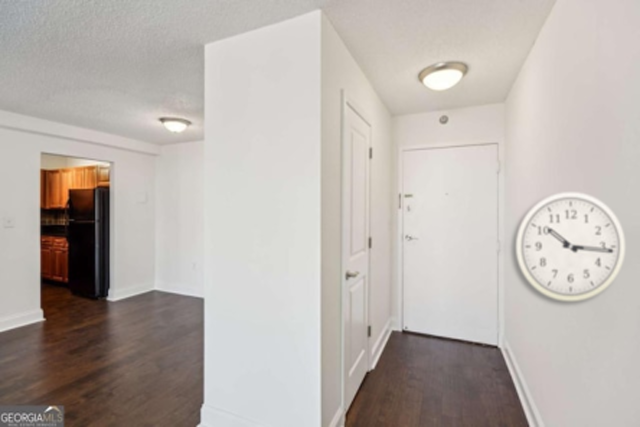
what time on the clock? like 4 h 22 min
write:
10 h 16 min
